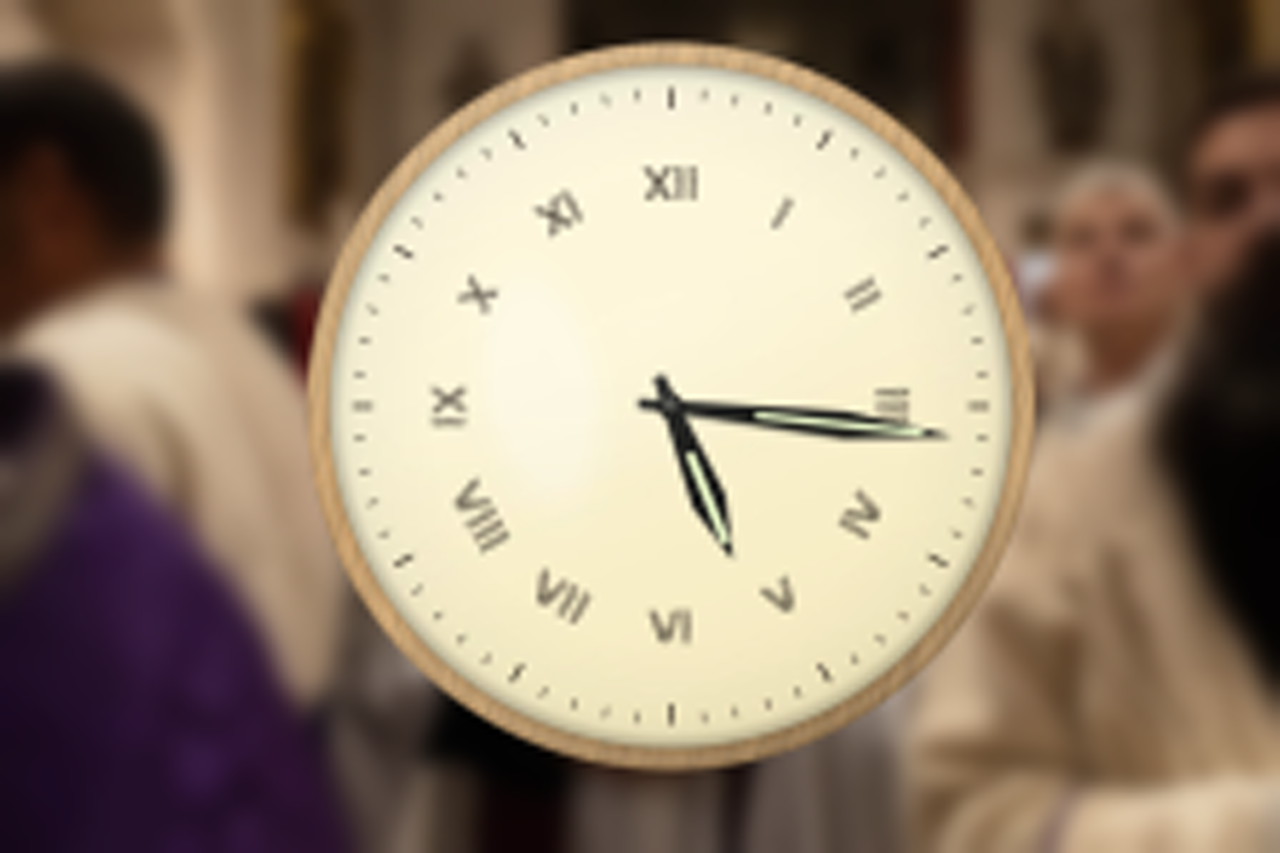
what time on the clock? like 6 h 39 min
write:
5 h 16 min
